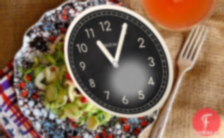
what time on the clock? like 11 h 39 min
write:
11 h 05 min
